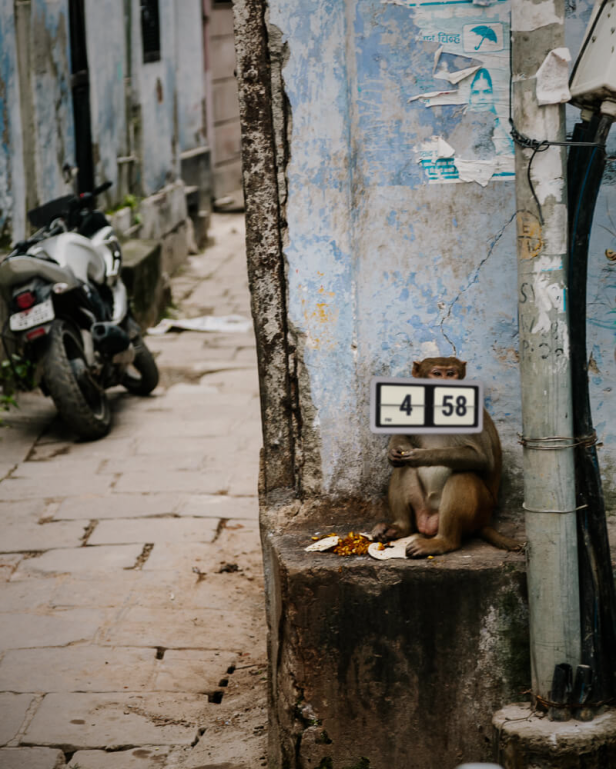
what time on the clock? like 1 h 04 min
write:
4 h 58 min
